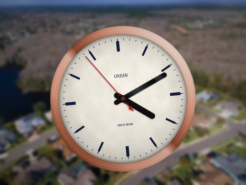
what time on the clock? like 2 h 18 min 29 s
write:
4 h 10 min 54 s
